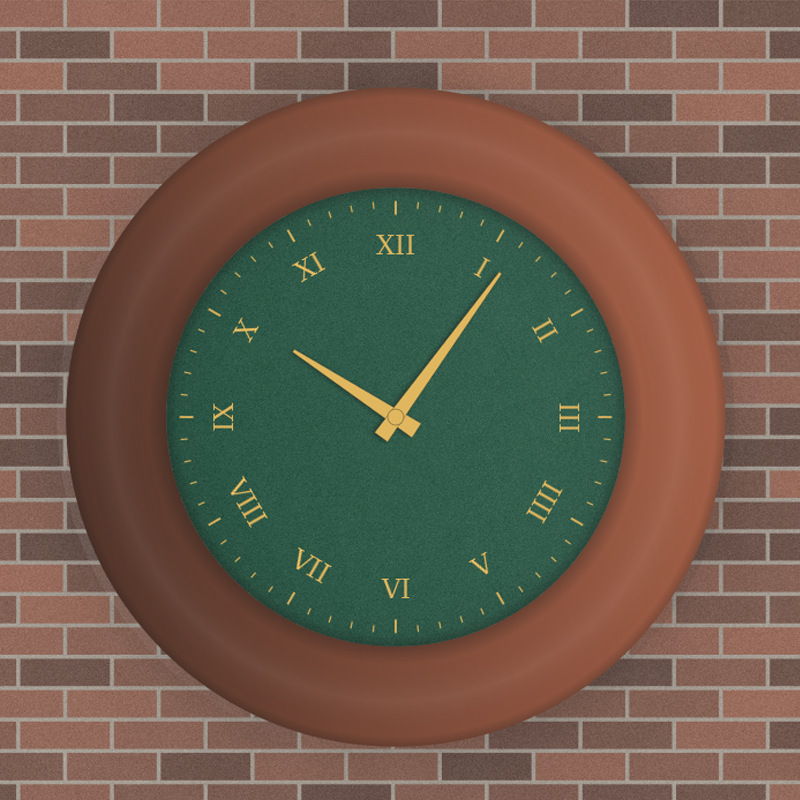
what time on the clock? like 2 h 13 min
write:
10 h 06 min
